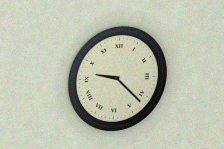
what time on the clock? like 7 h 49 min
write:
9 h 22 min
